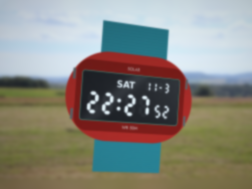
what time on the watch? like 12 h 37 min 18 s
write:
22 h 27 min 52 s
